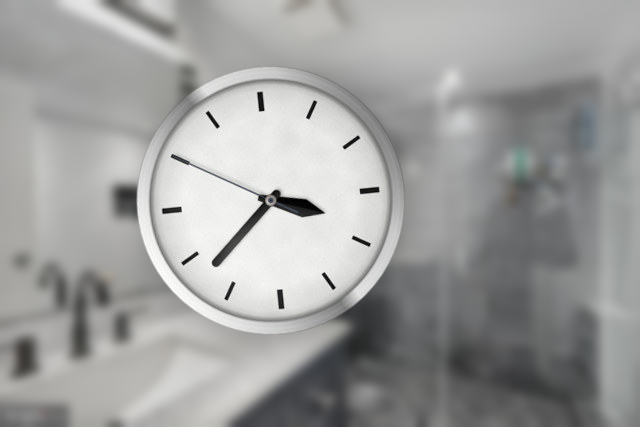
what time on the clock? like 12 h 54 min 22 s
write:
3 h 37 min 50 s
